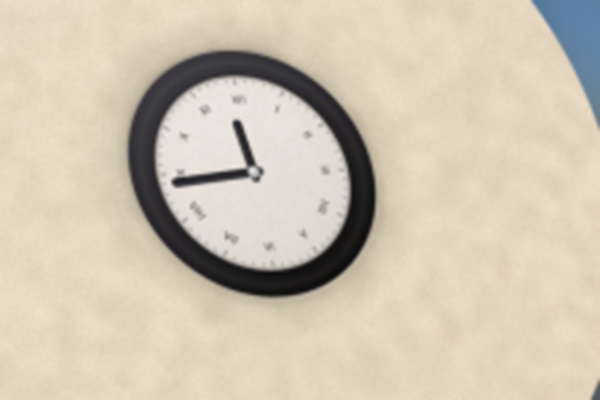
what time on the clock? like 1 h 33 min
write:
11 h 44 min
